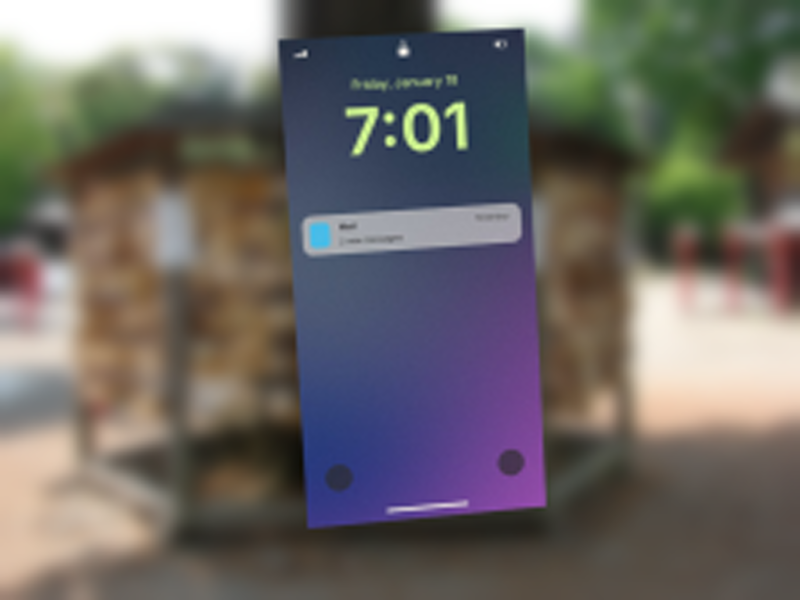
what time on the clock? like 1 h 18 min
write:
7 h 01 min
